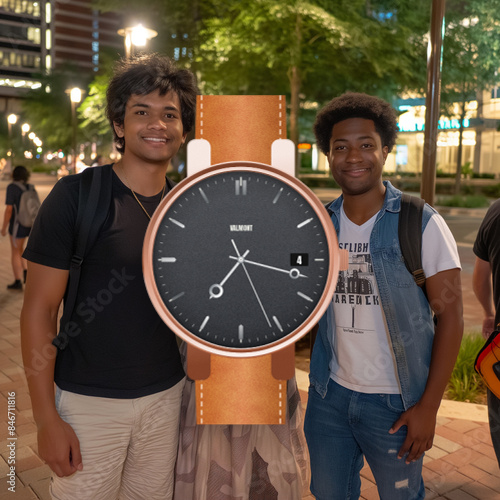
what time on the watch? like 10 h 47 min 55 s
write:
7 h 17 min 26 s
